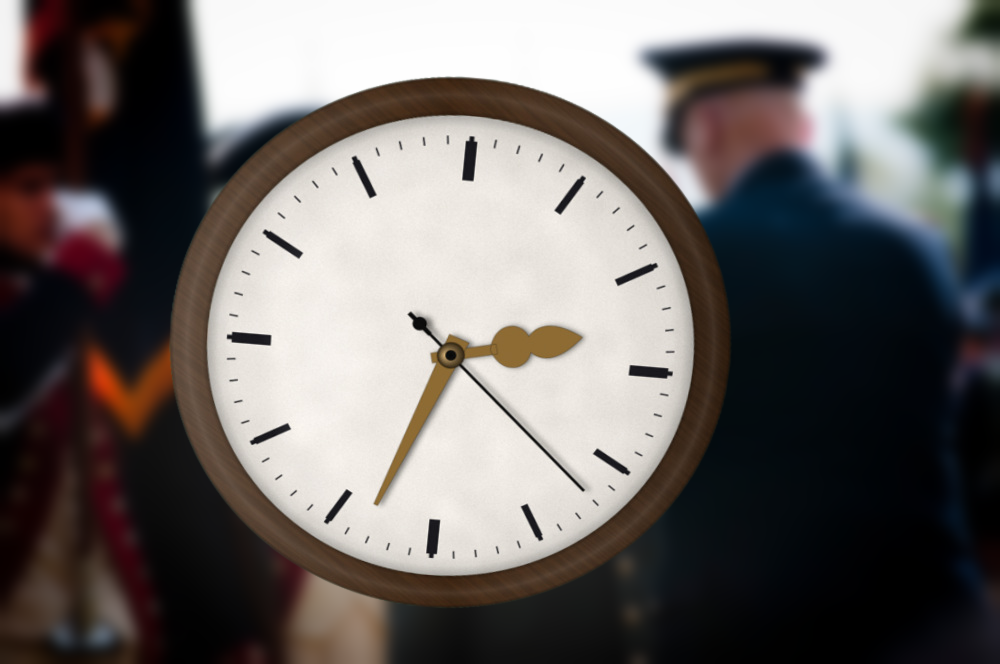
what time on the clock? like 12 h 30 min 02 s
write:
2 h 33 min 22 s
